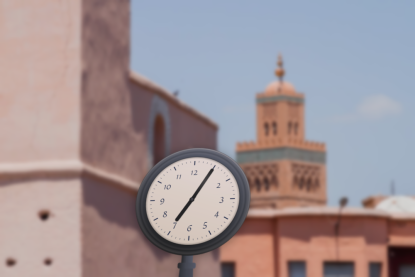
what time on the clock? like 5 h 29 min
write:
7 h 05 min
